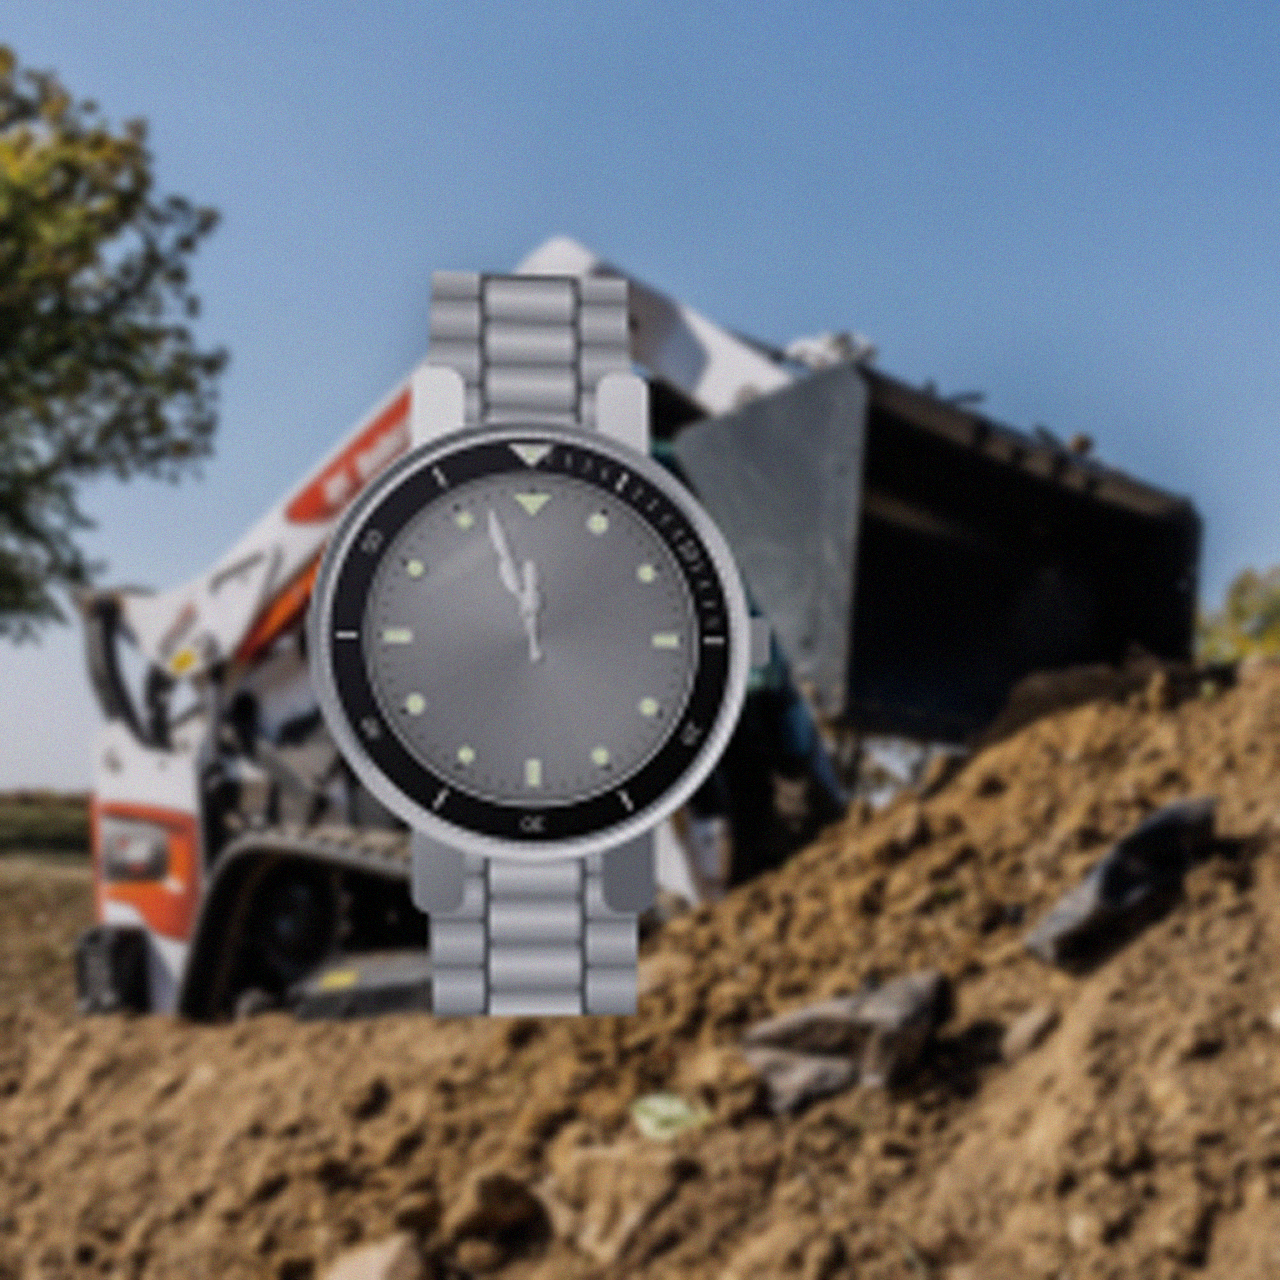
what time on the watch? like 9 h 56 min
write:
11 h 57 min
